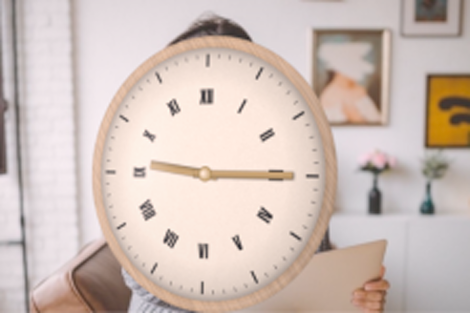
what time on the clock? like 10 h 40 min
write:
9 h 15 min
